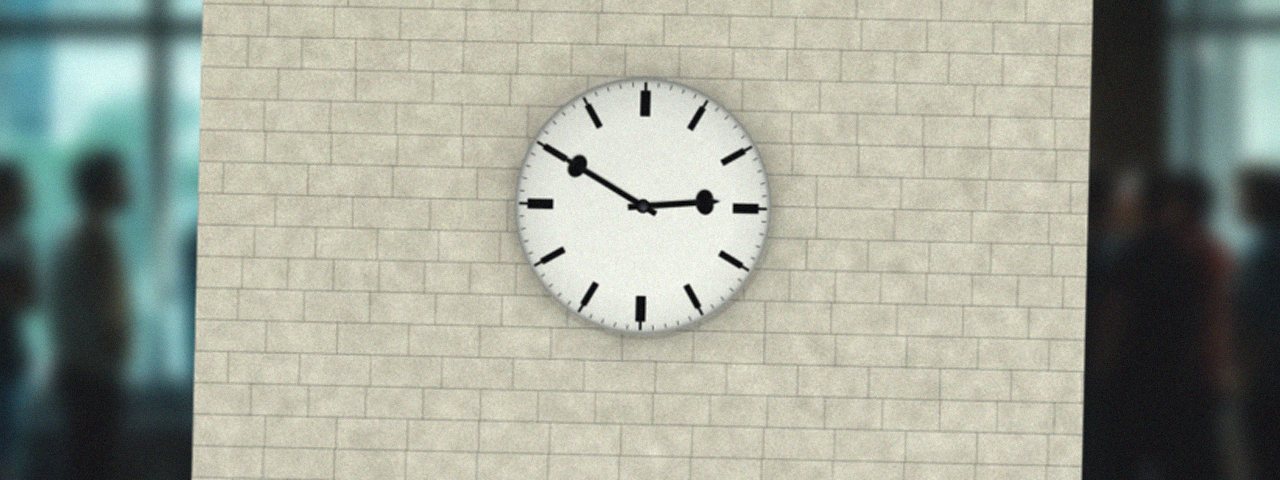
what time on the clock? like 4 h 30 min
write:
2 h 50 min
